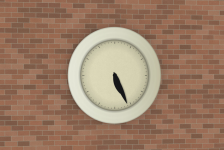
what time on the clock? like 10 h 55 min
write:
5 h 26 min
